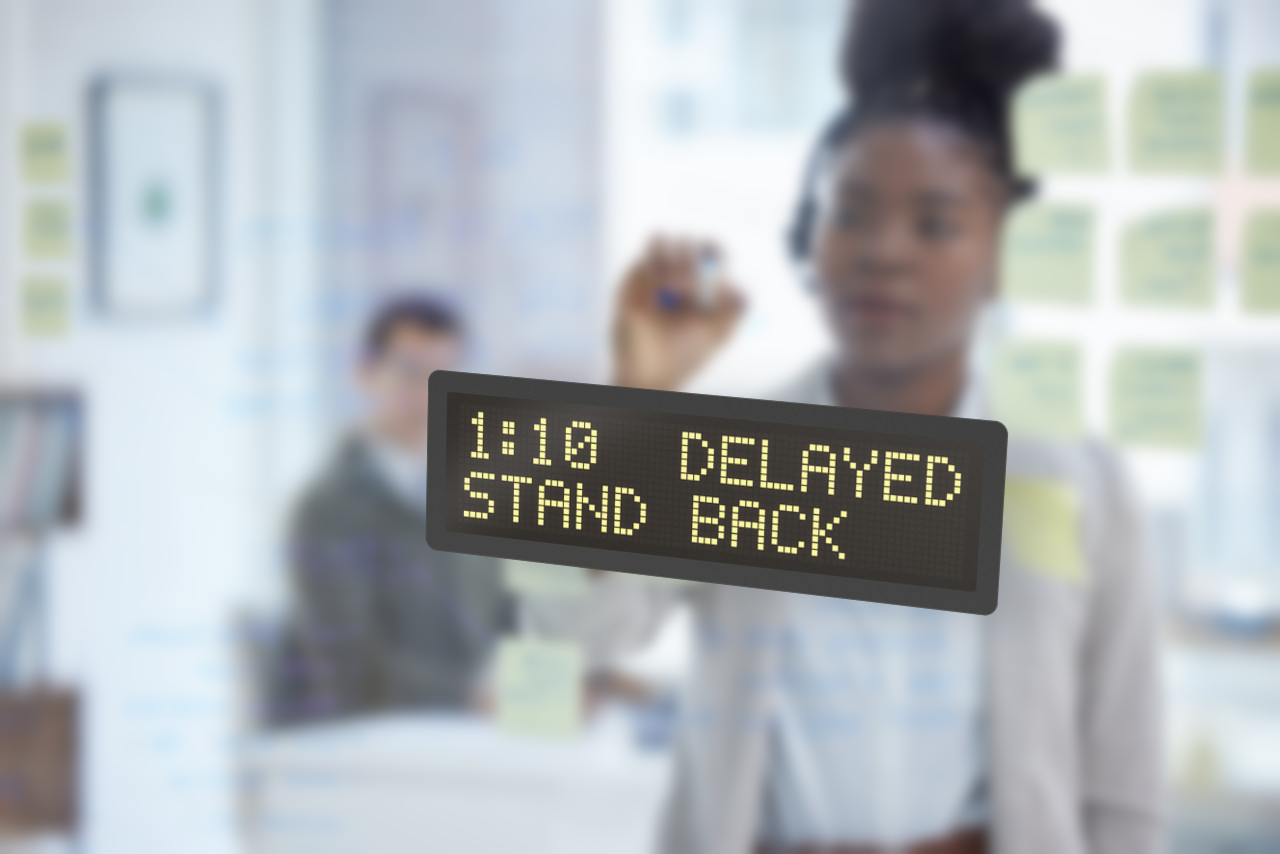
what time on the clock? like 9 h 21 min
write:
1 h 10 min
